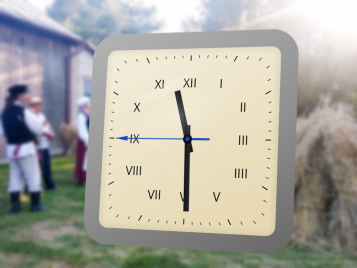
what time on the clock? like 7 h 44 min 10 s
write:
11 h 29 min 45 s
